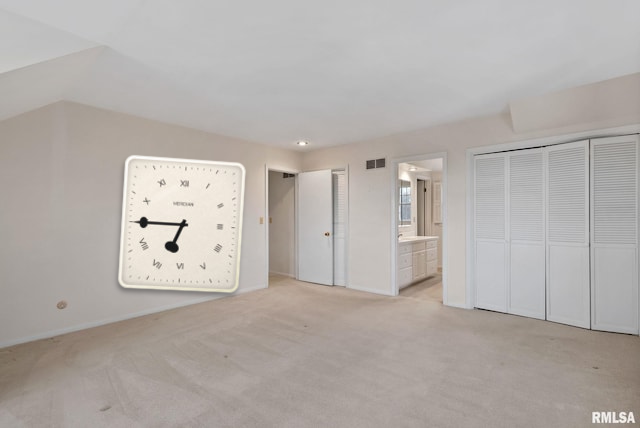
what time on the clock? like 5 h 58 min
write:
6 h 45 min
